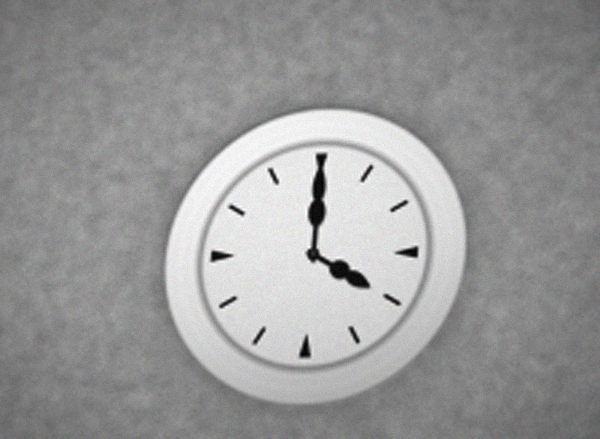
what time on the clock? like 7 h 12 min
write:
4 h 00 min
